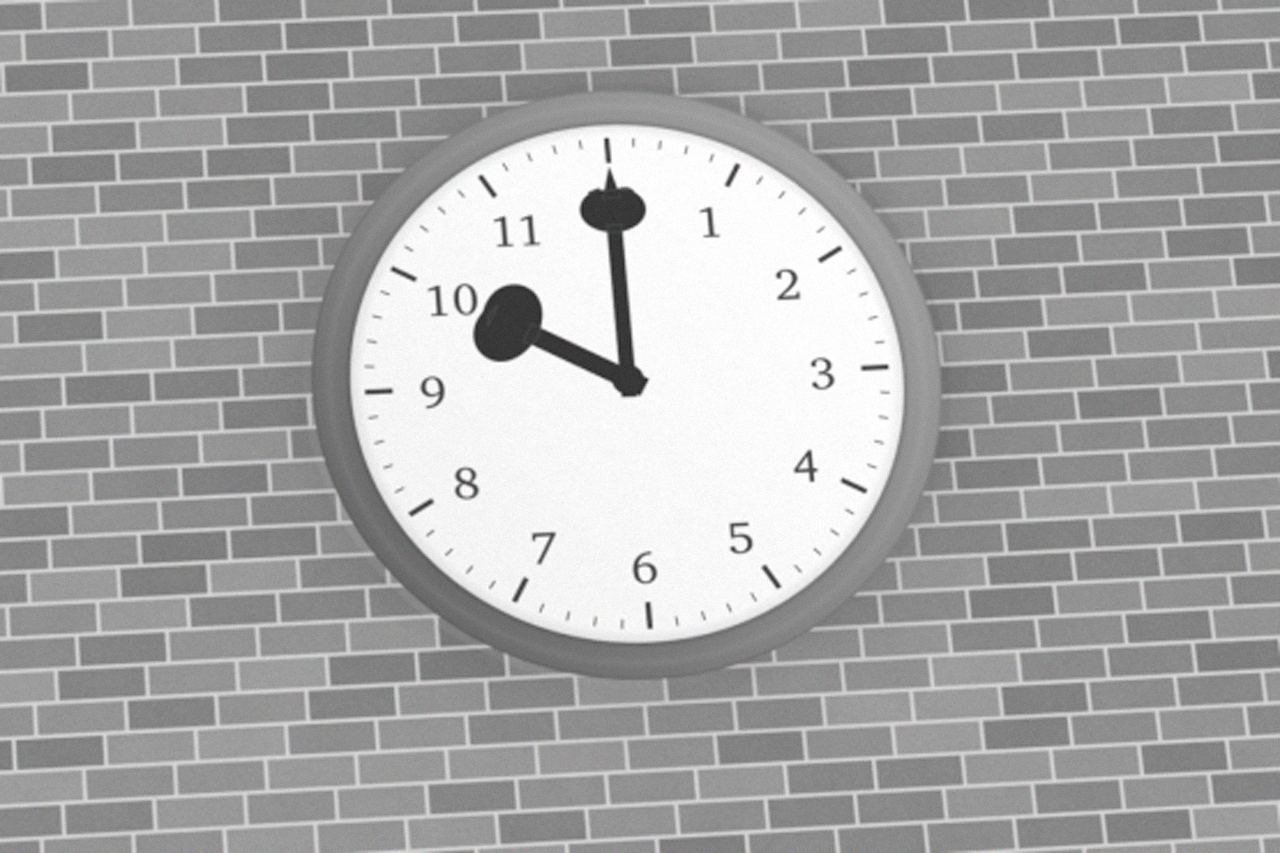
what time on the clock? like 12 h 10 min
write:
10 h 00 min
